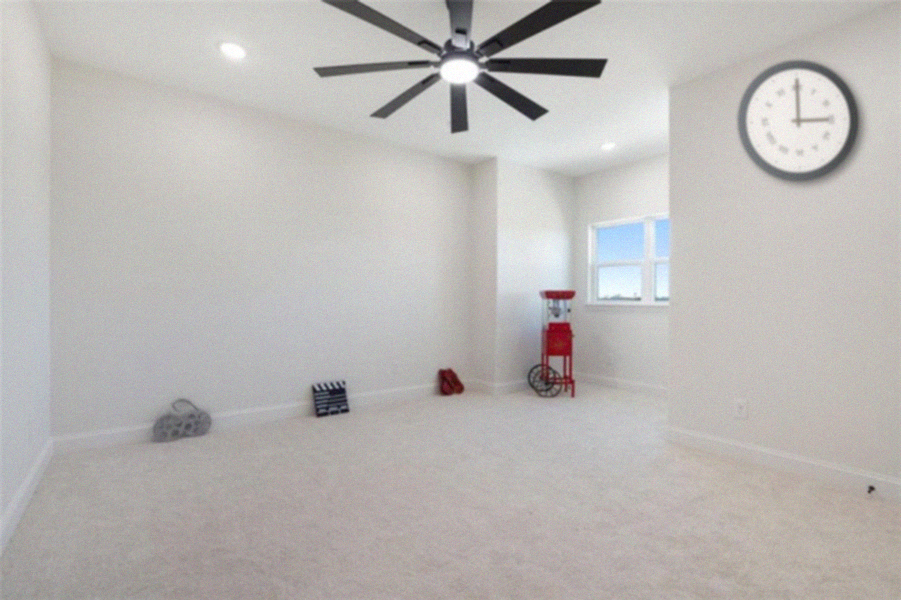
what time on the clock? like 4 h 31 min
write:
3 h 00 min
